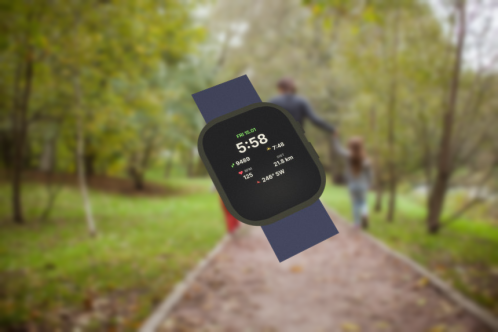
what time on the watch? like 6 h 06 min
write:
5 h 58 min
